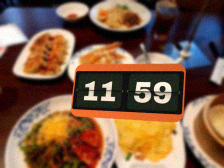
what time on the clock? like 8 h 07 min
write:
11 h 59 min
